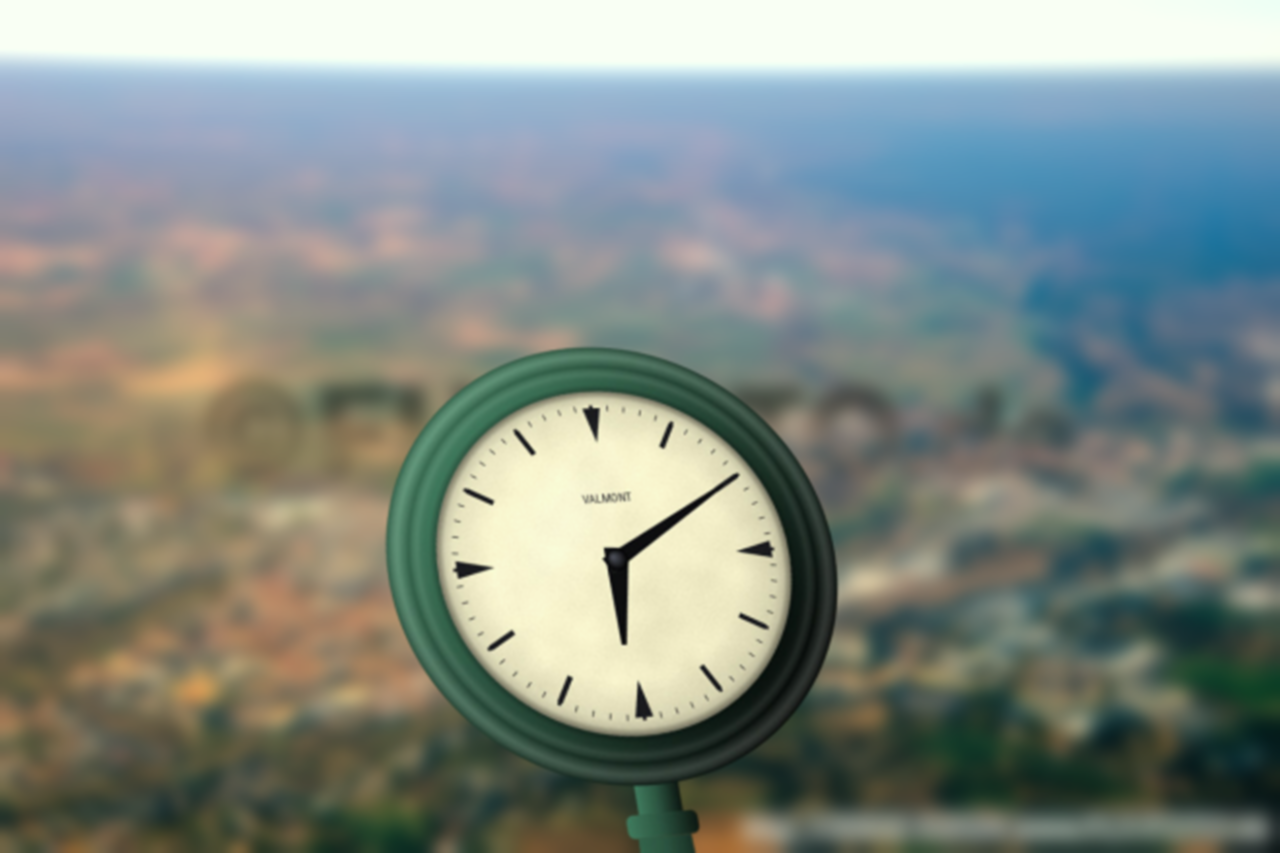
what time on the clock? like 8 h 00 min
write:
6 h 10 min
